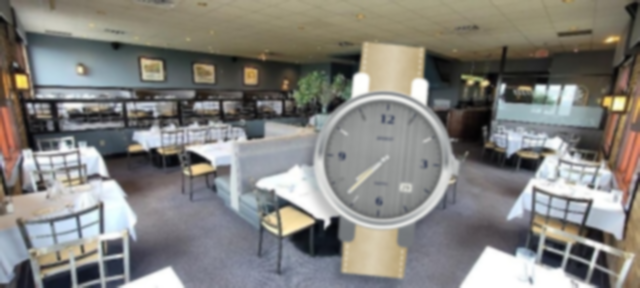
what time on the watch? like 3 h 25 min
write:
7 h 37 min
